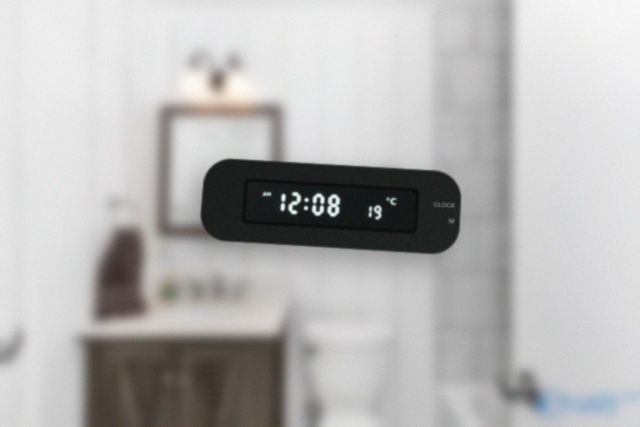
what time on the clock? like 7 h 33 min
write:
12 h 08 min
